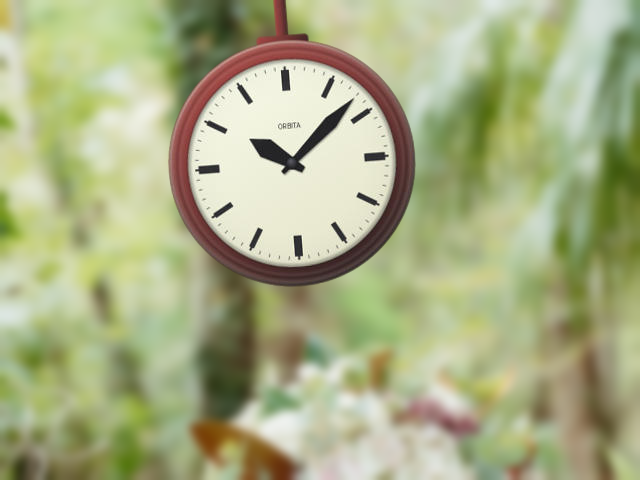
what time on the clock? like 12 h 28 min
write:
10 h 08 min
